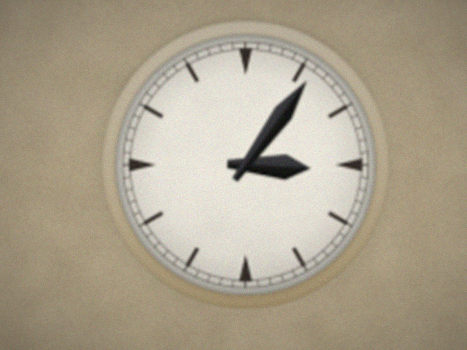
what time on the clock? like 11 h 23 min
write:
3 h 06 min
